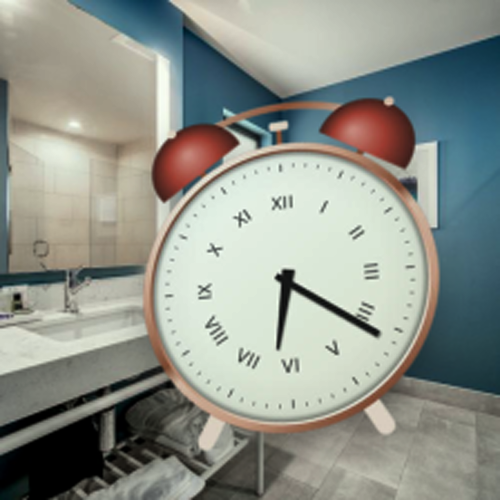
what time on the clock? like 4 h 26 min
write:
6 h 21 min
